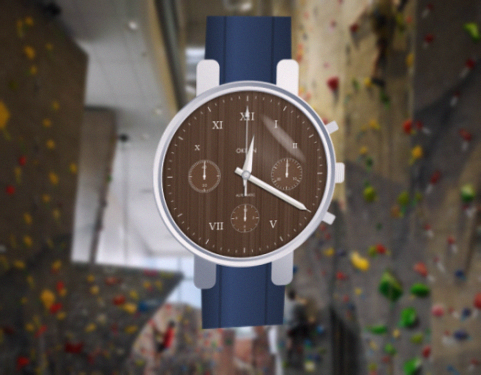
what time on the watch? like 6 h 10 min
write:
12 h 20 min
